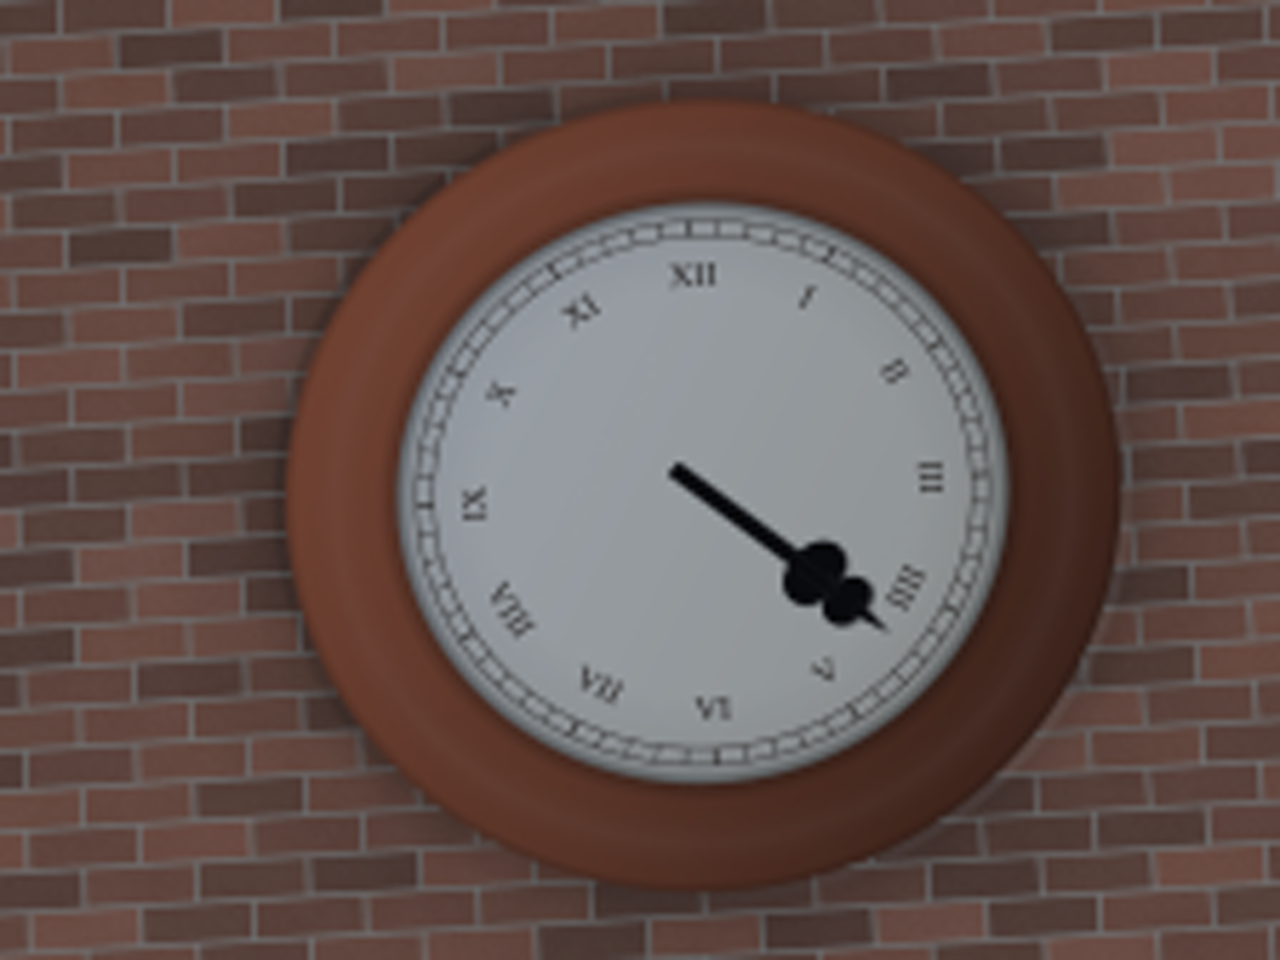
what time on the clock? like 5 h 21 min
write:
4 h 22 min
